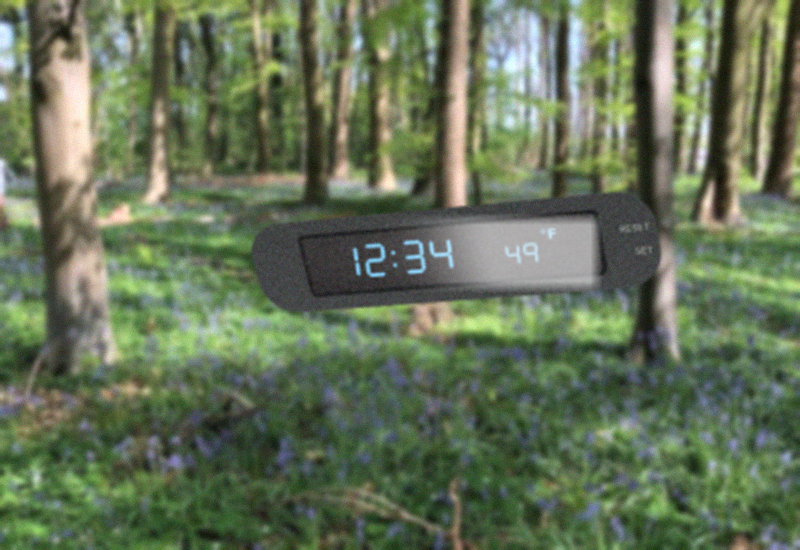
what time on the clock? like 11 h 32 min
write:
12 h 34 min
